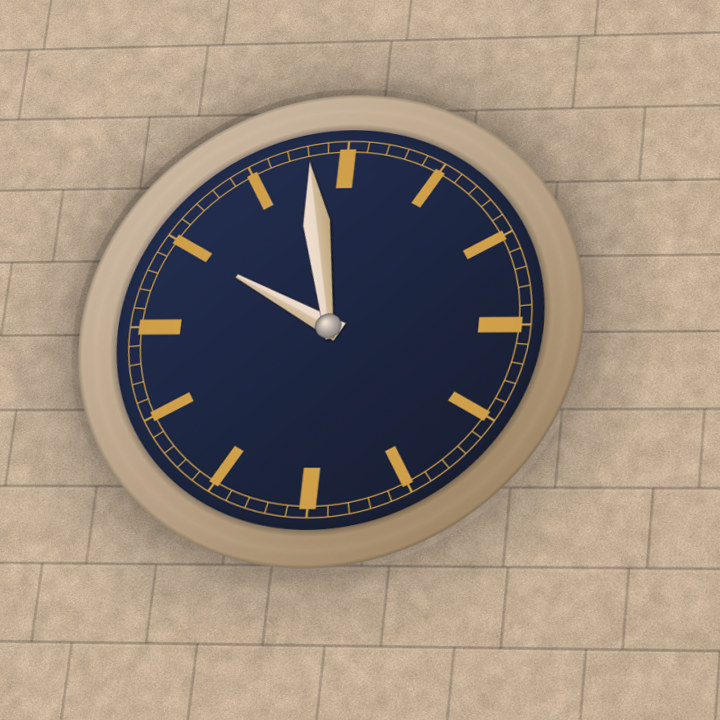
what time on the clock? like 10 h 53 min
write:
9 h 58 min
